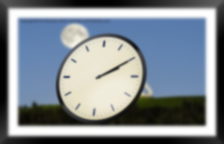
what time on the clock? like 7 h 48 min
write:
2 h 10 min
